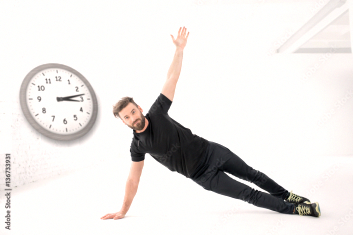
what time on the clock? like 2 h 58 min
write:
3 h 13 min
